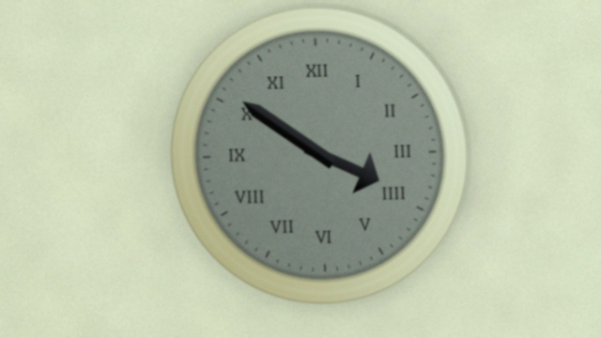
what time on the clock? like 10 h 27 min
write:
3 h 51 min
